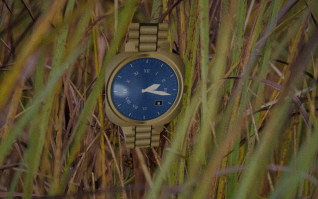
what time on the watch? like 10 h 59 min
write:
2 h 17 min
